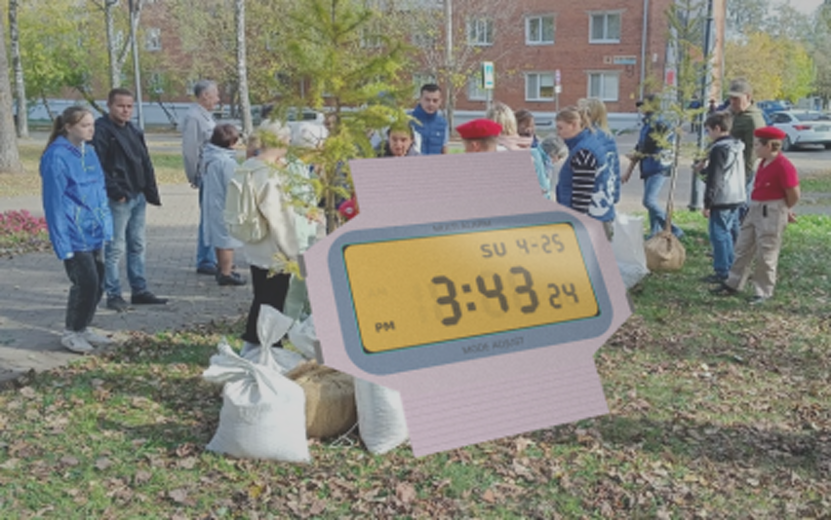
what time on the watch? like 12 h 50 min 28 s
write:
3 h 43 min 24 s
